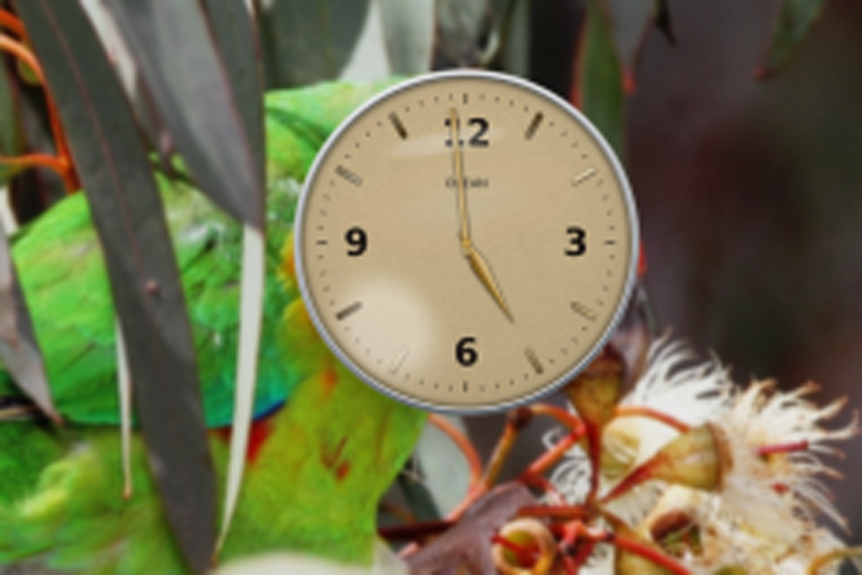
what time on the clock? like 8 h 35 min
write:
4 h 59 min
